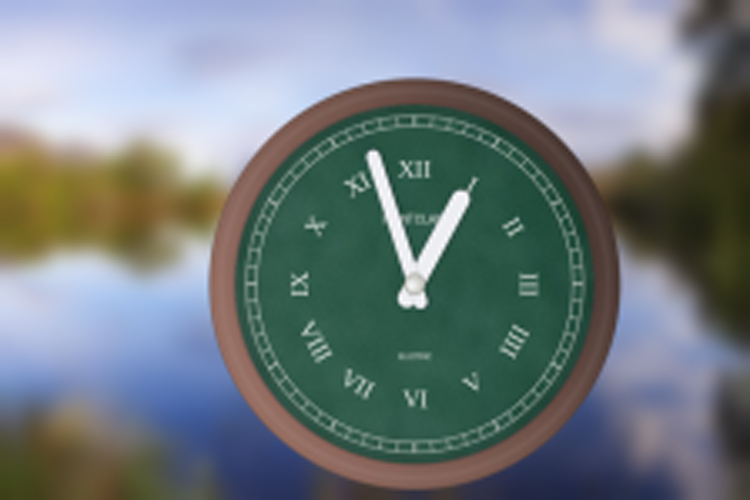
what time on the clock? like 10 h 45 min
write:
12 h 57 min
